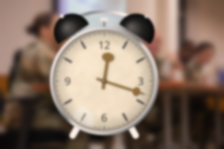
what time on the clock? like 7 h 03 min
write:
12 h 18 min
